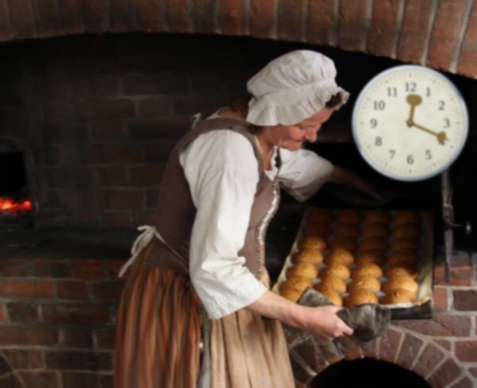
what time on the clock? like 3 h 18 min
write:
12 h 19 min
